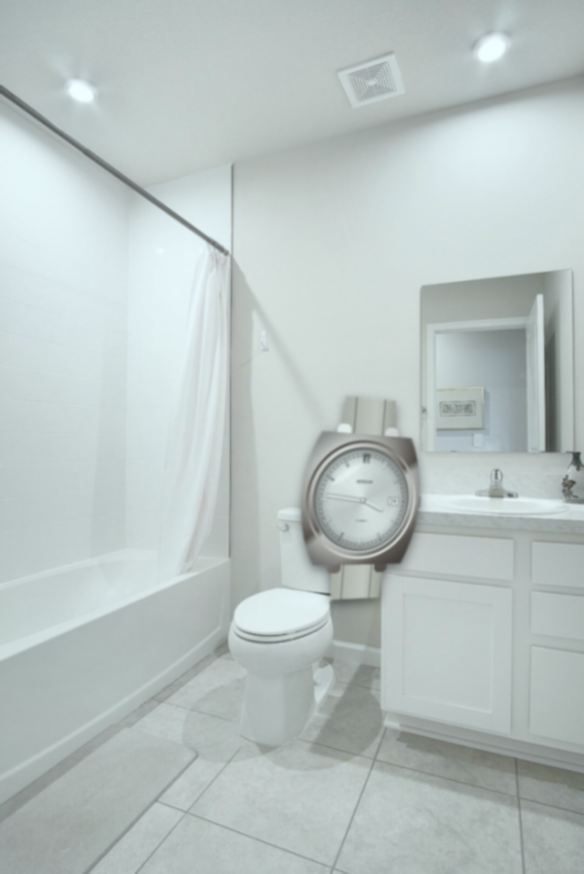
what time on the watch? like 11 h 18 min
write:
3 h 46 min
